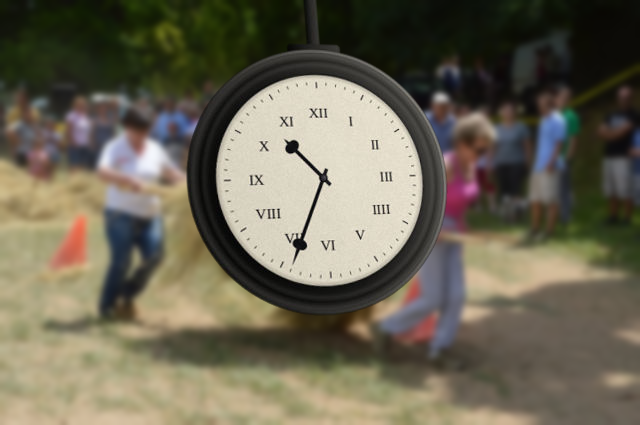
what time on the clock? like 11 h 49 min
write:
10 h 34 min
